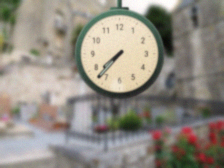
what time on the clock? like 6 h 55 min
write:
7 h 37 min
